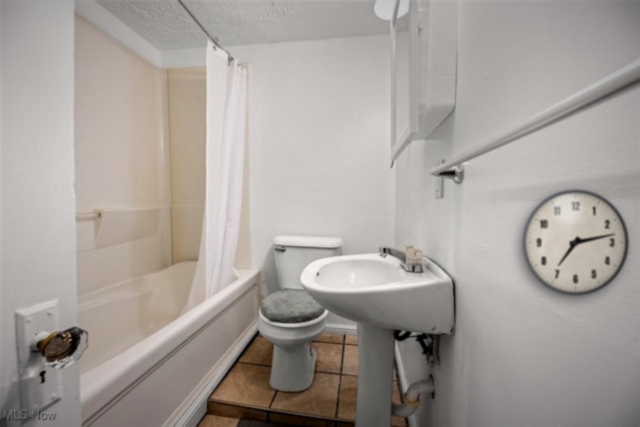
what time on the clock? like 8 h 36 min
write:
7 h 13 min
